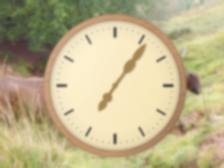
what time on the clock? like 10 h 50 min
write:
7 h 06 min
